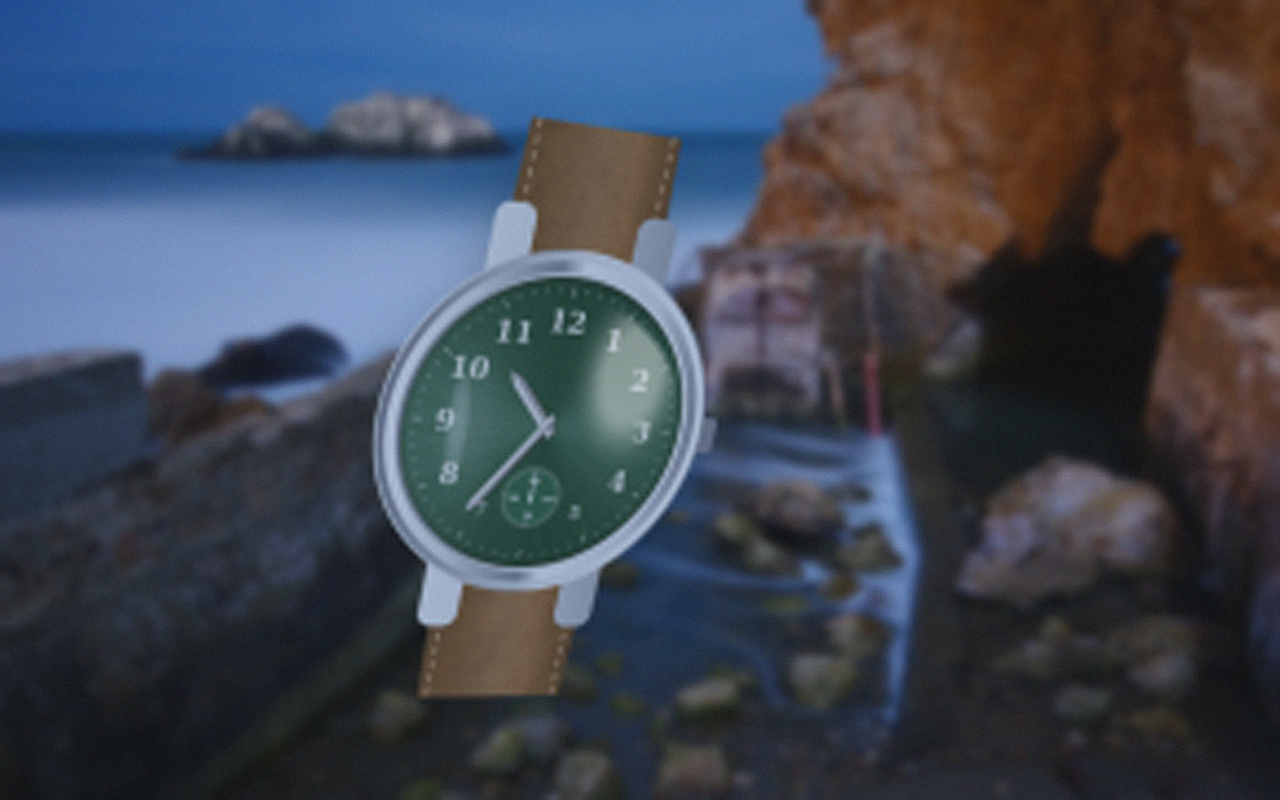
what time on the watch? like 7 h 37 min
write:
10 h 36 min
